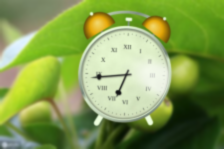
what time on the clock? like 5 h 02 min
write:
6 h 44 min
